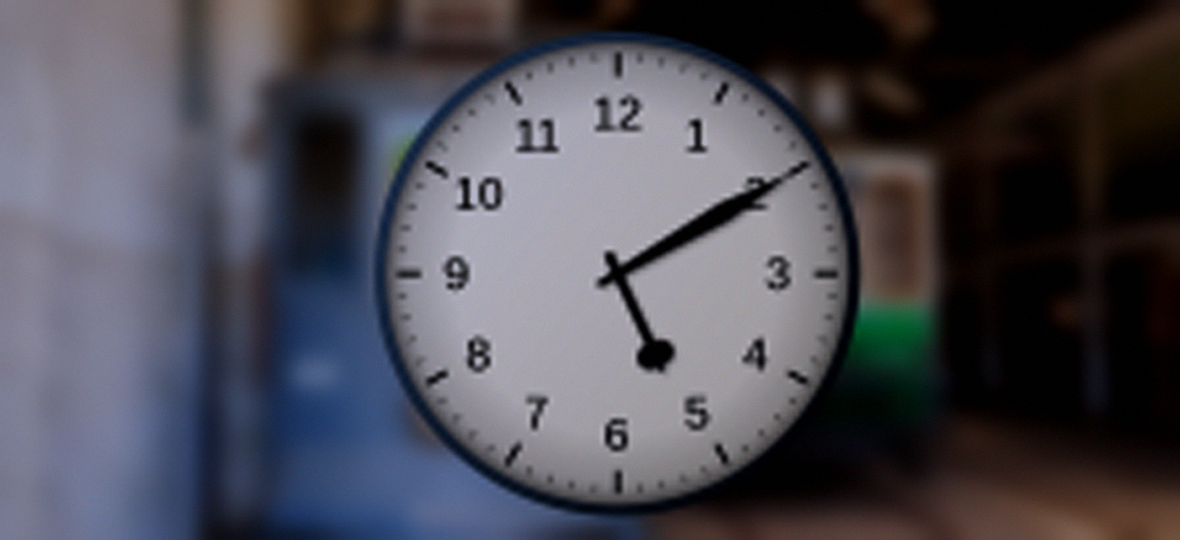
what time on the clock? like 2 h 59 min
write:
5 h 10 min
